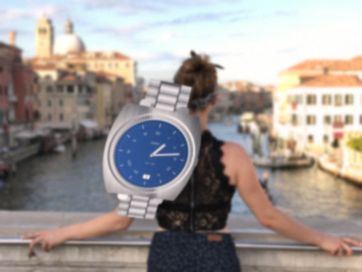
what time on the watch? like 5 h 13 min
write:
1 h 13 min
